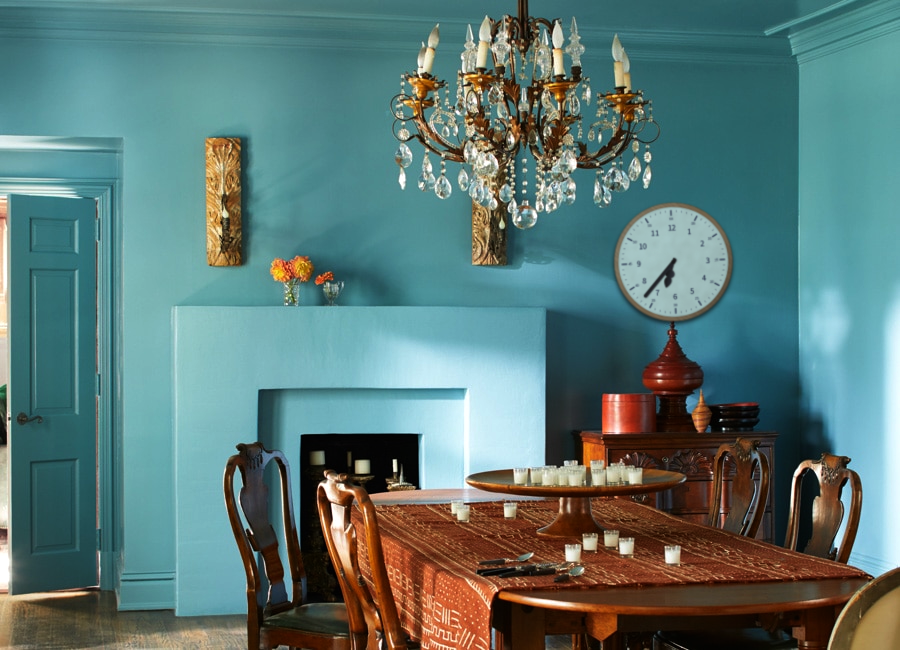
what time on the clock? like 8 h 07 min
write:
6 h 37 min
